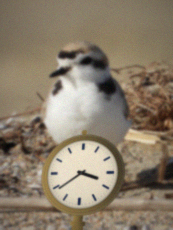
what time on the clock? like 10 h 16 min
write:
3 h 39 min
